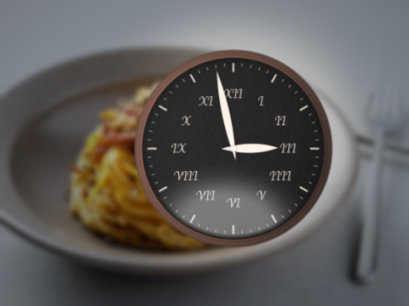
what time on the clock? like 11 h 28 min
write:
2 h 58 min
